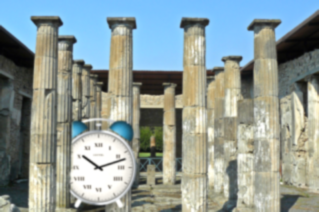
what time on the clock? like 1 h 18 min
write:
10 h 12 min
